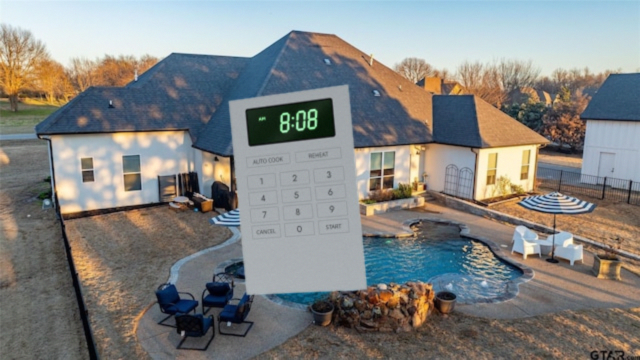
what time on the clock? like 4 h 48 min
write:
8 h 08 min
